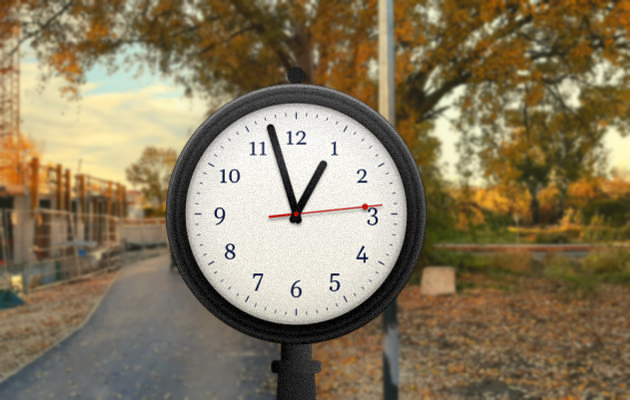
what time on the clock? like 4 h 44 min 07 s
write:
12 h 57 min 14 s
